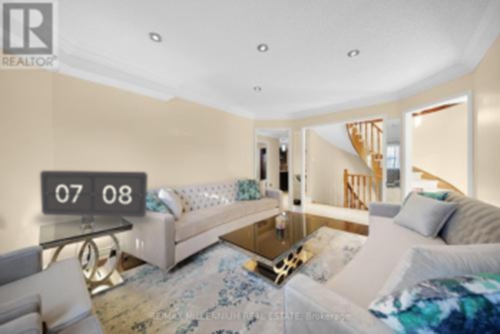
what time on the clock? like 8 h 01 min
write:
7 h 08 min
